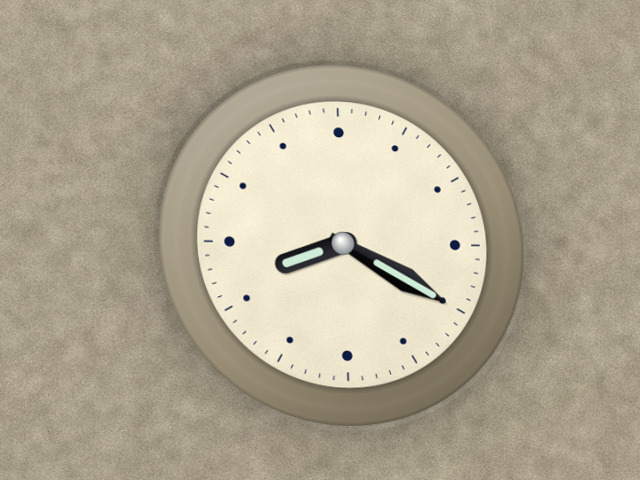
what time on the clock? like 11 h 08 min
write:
8 h 20 min
